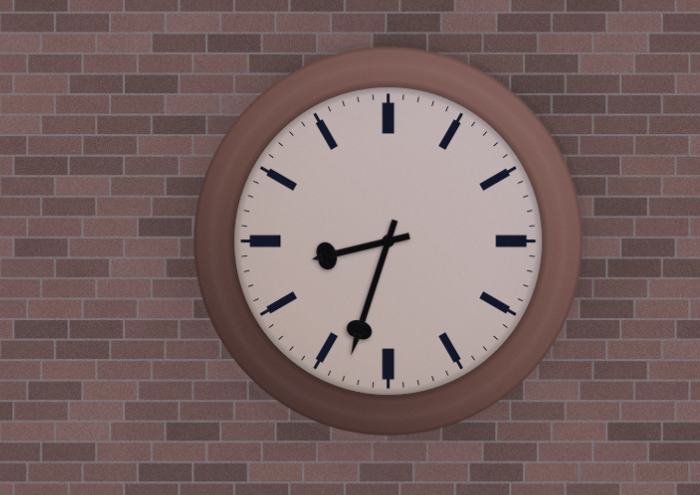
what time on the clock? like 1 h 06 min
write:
8 h 33 min
